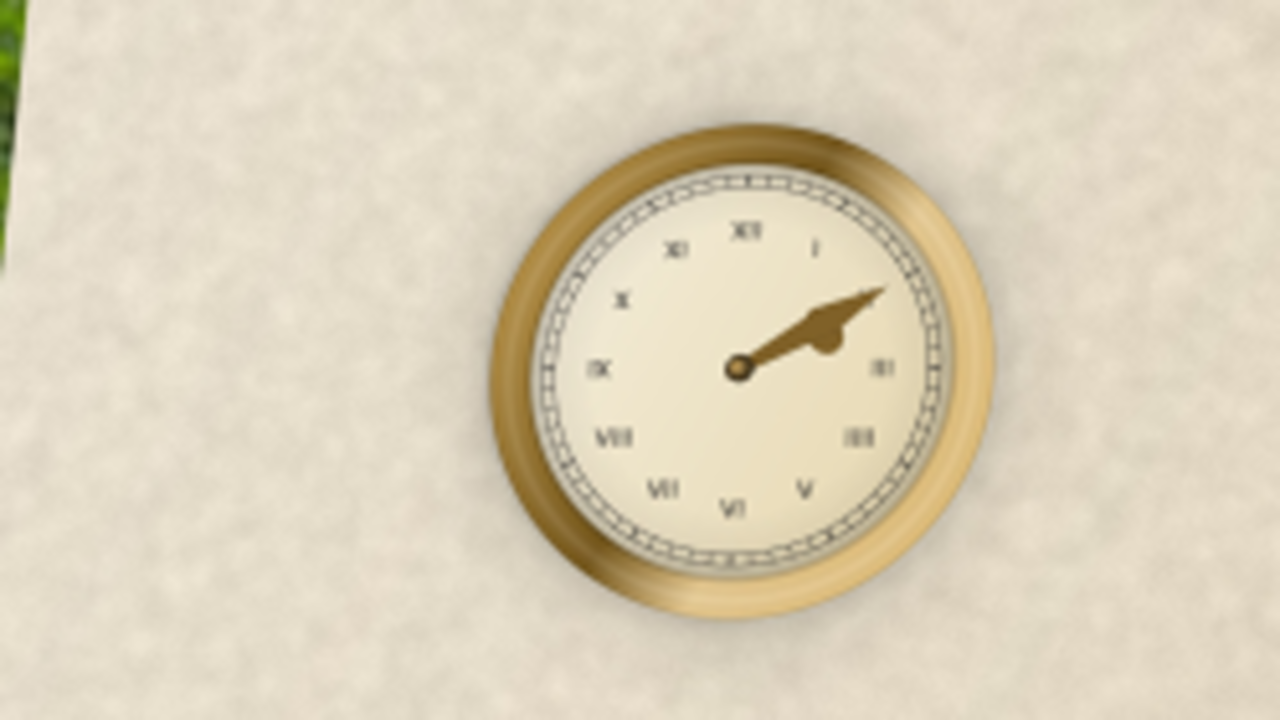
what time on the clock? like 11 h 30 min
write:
2 h 10 min
